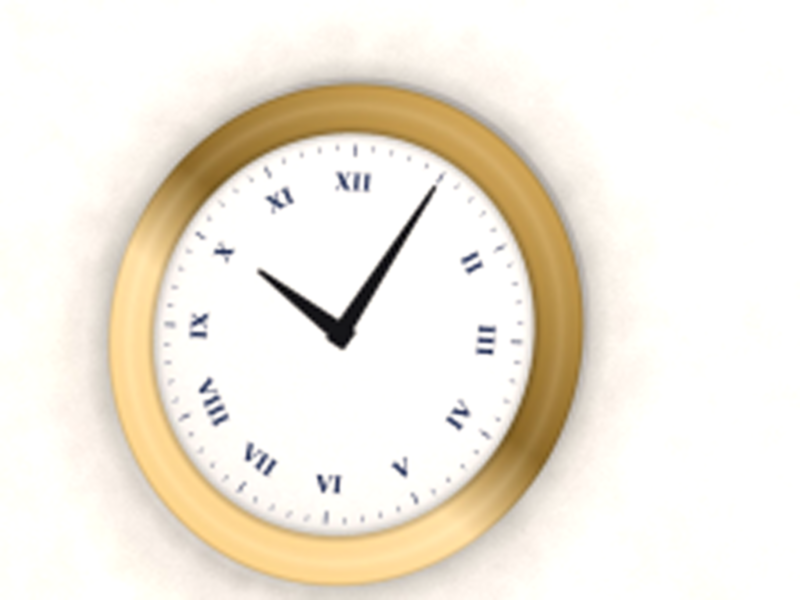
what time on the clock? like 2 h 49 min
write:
10 h 05 min
